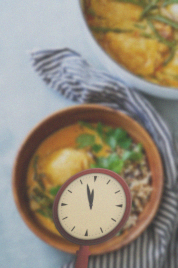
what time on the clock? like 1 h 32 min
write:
11 h 57 min
